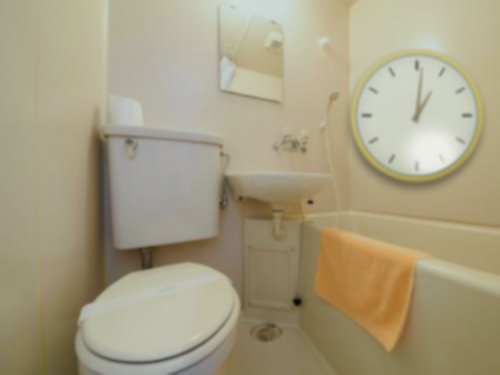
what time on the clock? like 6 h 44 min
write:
1 h 01 min
